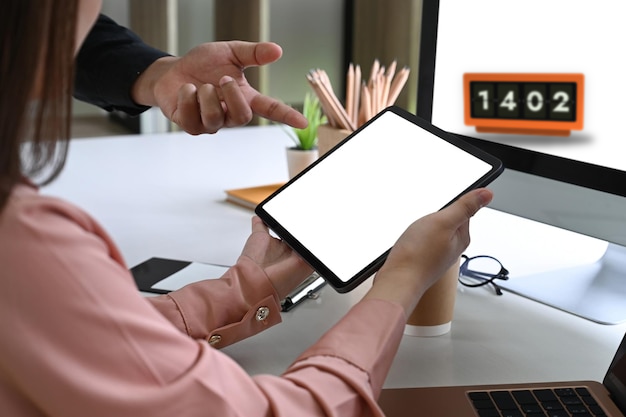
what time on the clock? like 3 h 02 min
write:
14 h 02 min
